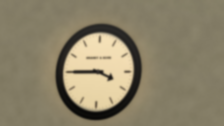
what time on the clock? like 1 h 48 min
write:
3 h 45 min
